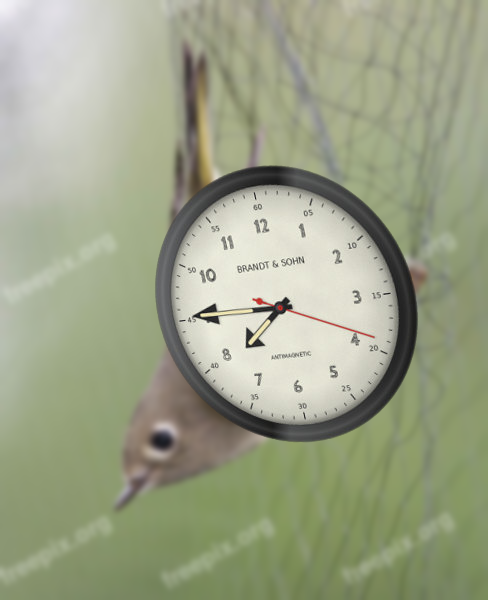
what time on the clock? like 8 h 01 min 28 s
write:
7 h 45 min 19 s
